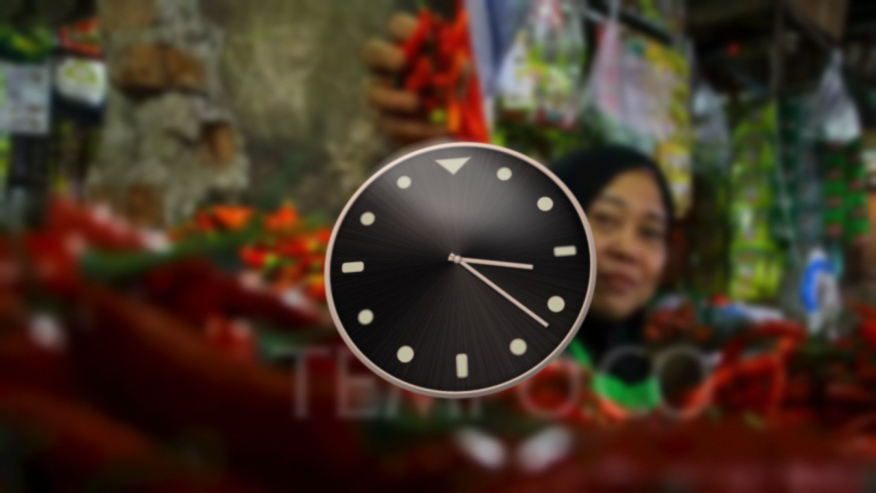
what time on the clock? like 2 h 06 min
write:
3 h 22 min
